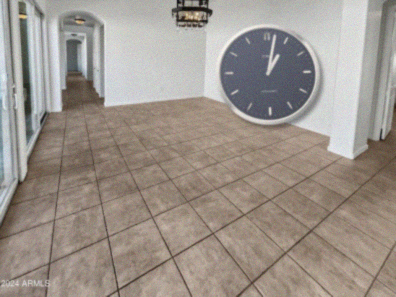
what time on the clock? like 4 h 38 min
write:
1 h 02 min
